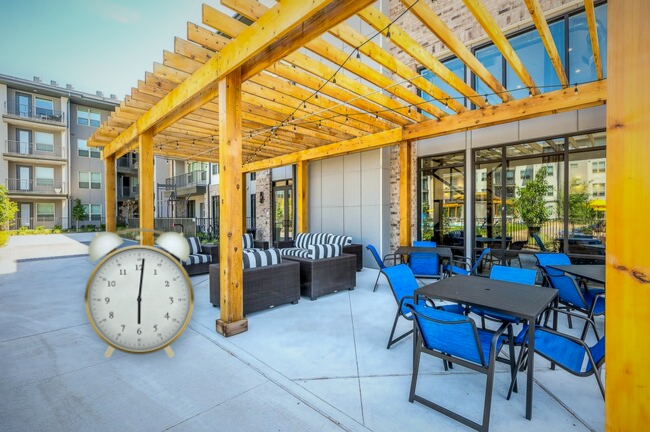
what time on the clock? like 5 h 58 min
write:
6 h 01 min
